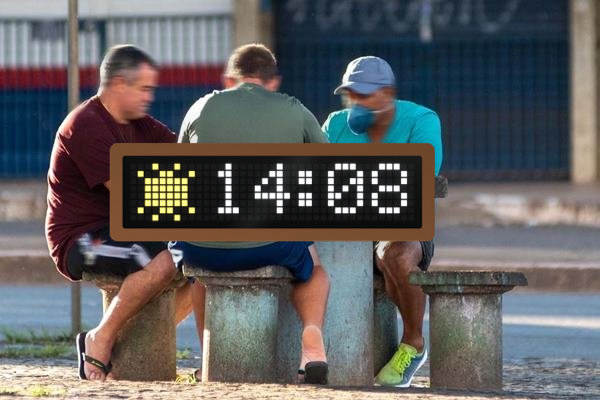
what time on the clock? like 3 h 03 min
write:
14 h 08 min
